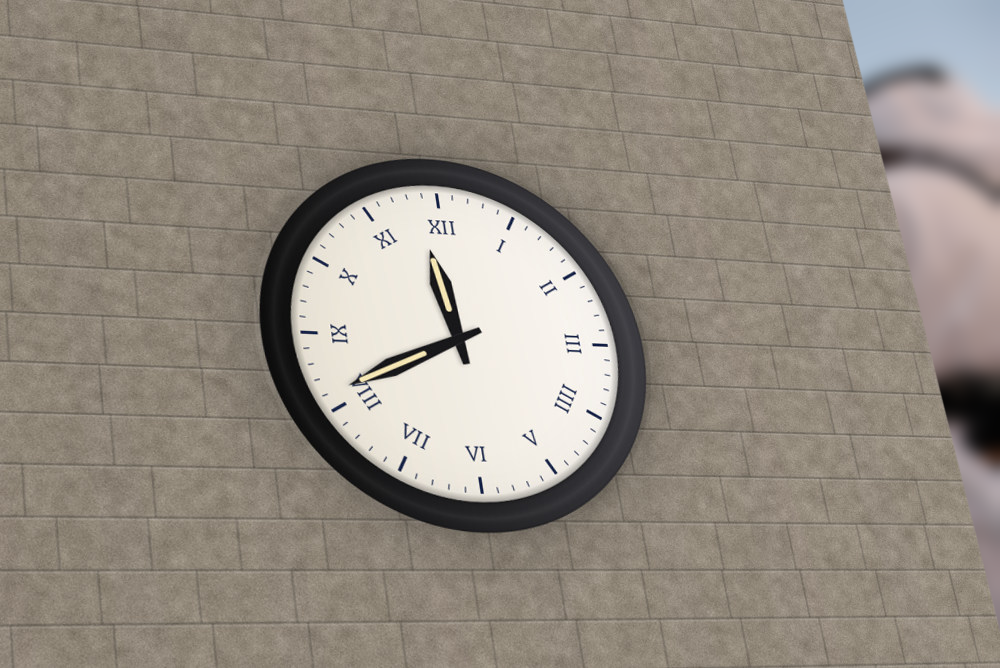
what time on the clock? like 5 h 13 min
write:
11 h 41 min
